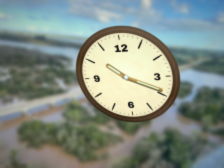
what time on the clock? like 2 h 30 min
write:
10 h 19 min
